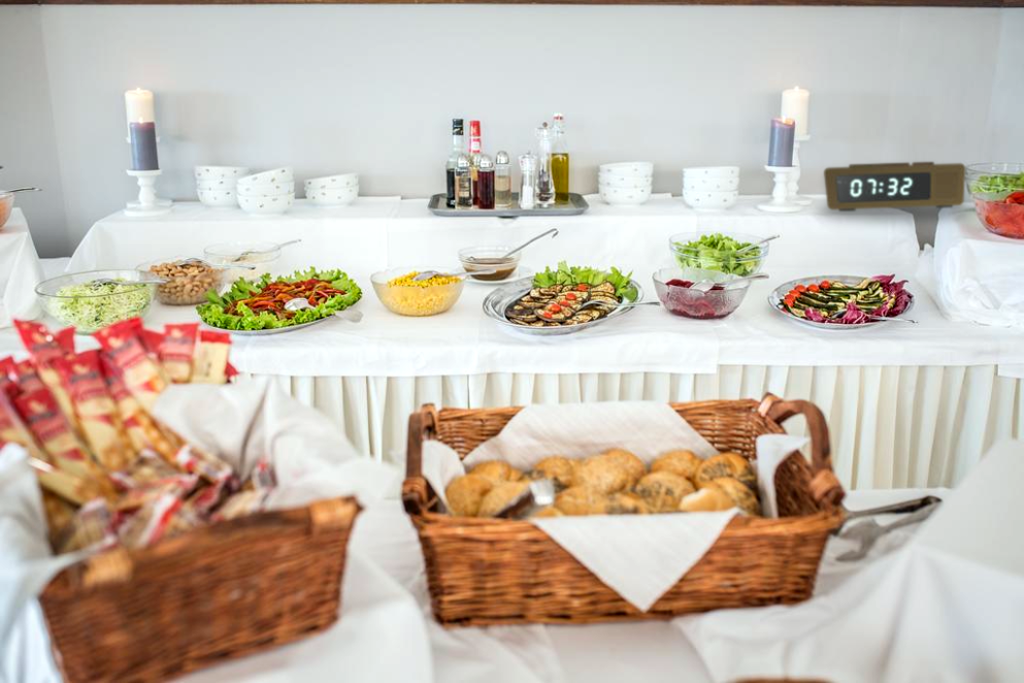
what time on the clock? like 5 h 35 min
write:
7 h 32 min
